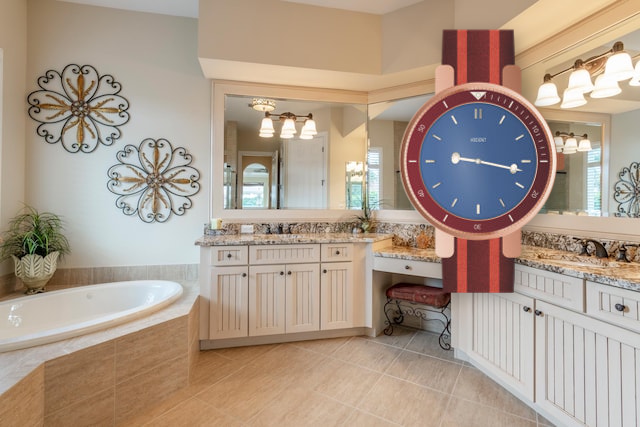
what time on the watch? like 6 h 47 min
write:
9 h 17 min
